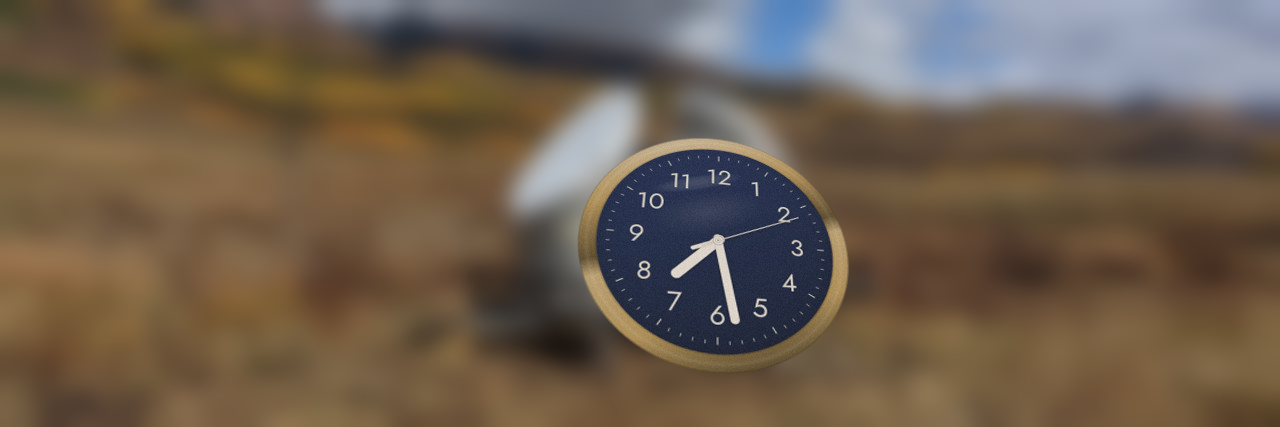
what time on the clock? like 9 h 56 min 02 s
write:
7 h 28 min 11 s
